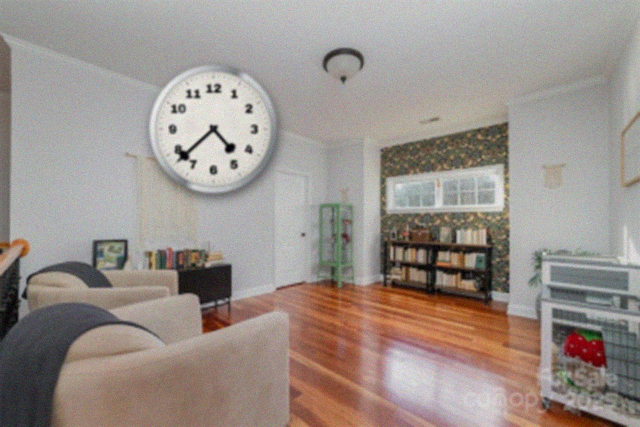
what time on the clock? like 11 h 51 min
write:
4 h 38 min
